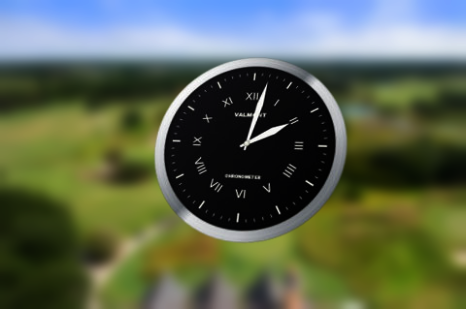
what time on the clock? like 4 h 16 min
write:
2 h 02 min
